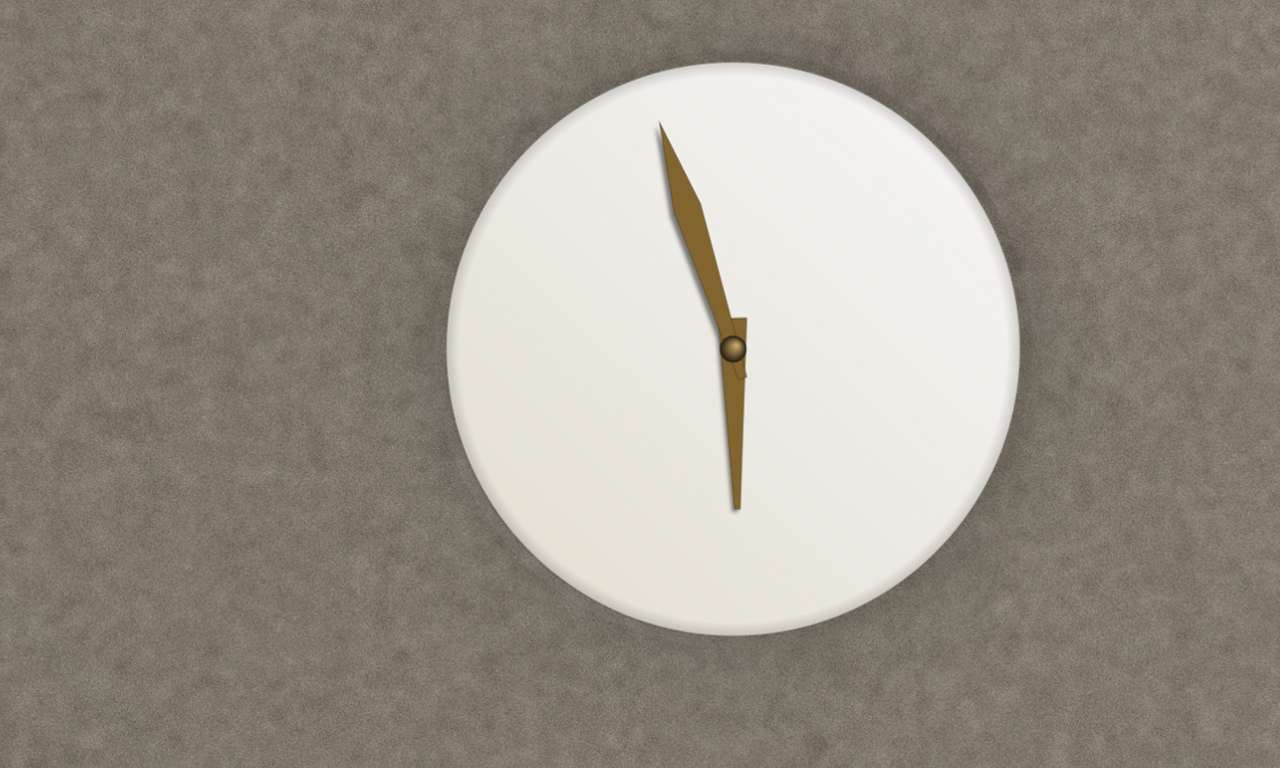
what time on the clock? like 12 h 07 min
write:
5 h 57 min
